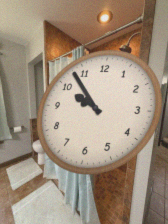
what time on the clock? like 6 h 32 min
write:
9 h 53 min
